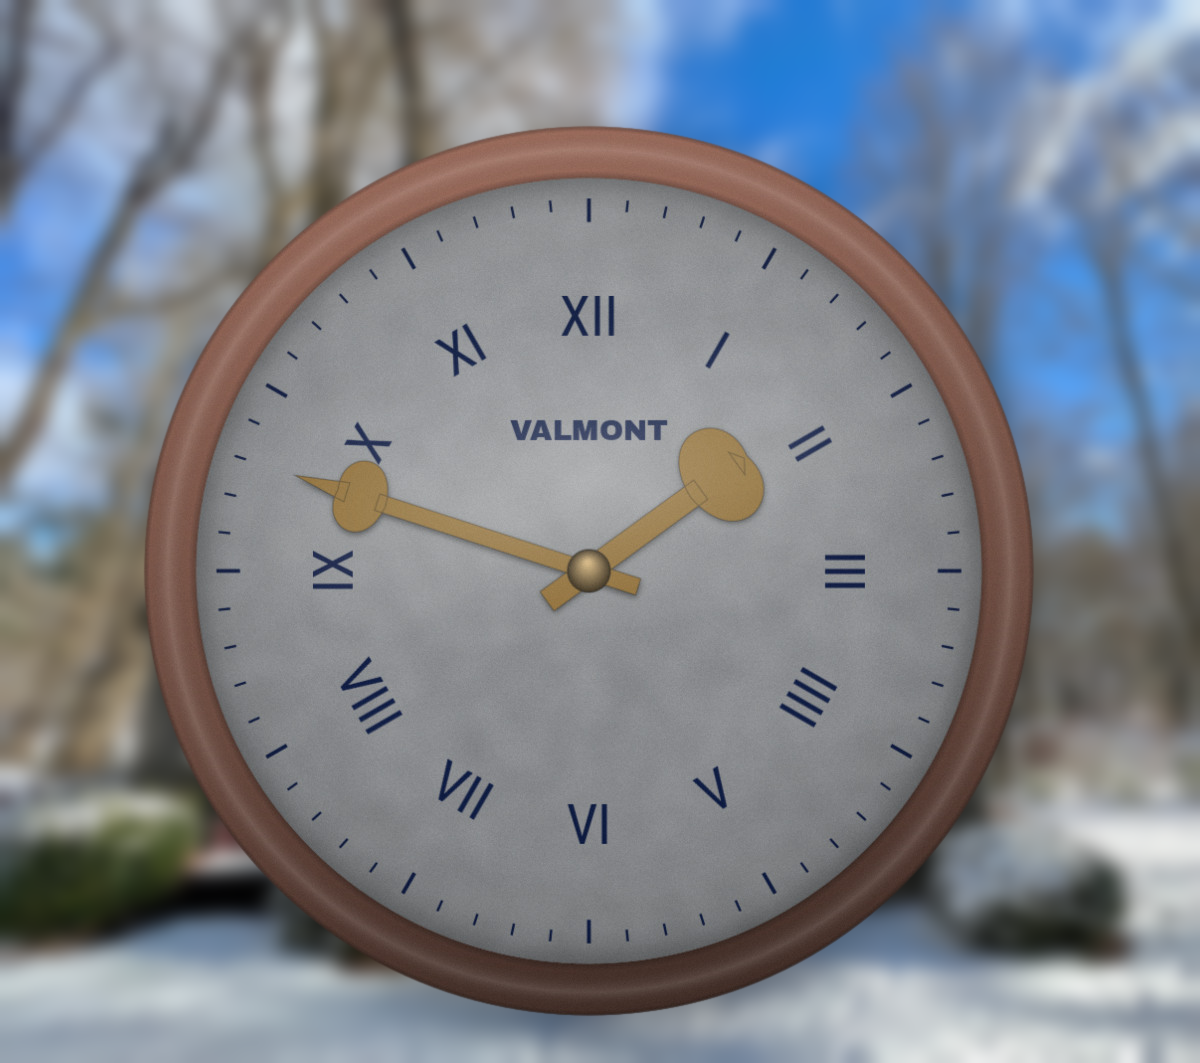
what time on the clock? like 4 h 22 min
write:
1 h 48 min
